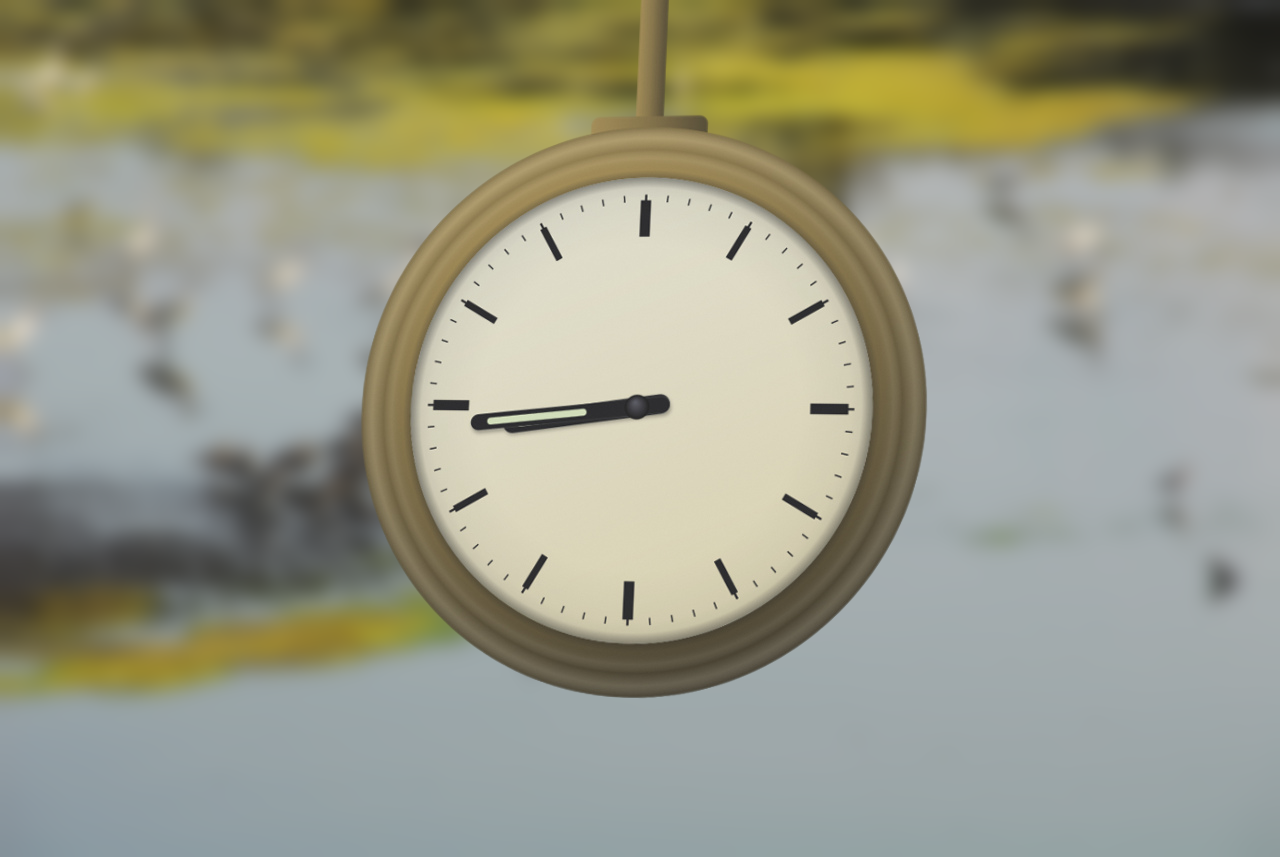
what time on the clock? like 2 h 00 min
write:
8 h 44 min
